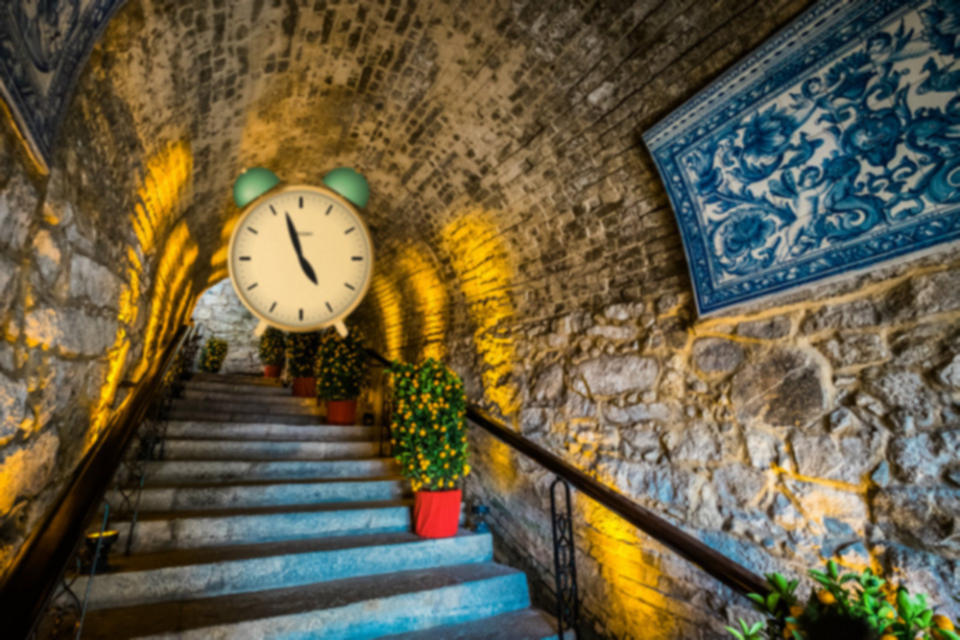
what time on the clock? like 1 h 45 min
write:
4 h 57 min
